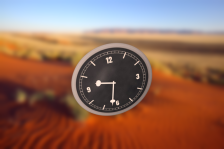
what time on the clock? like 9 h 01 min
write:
9 h 32 min
